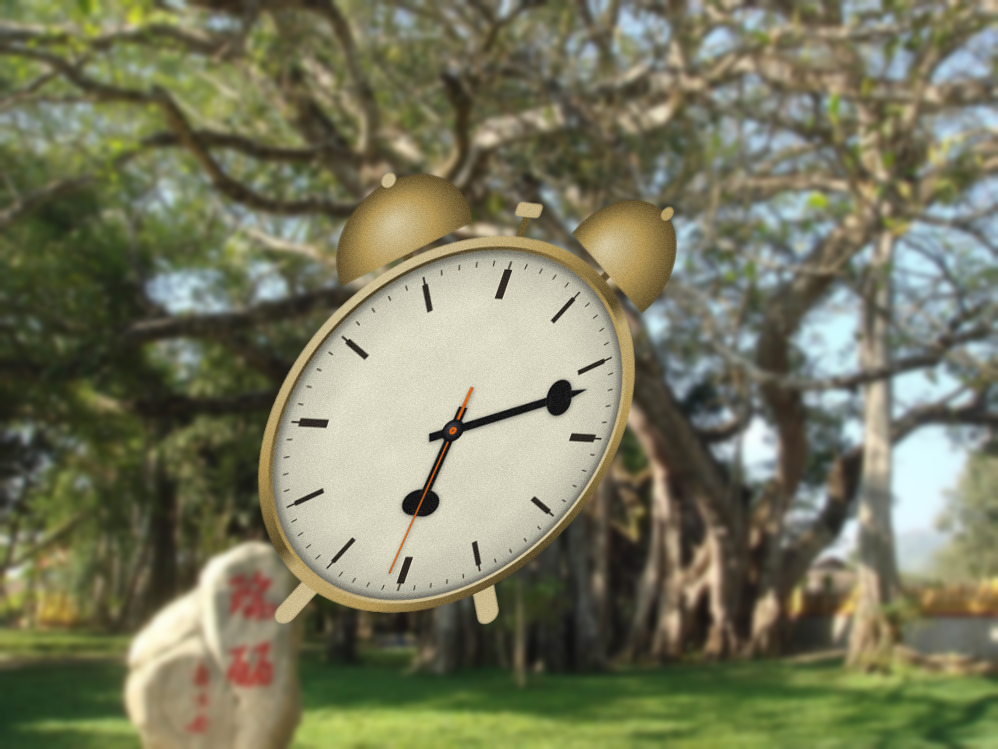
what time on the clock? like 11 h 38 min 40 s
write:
6 h 11 min 31 s
